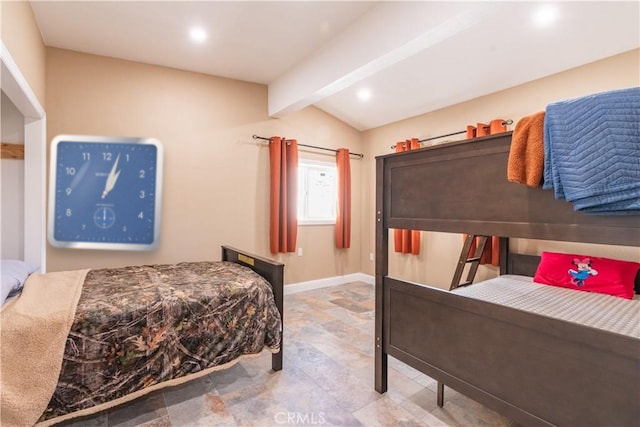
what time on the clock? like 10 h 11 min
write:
1 h 03 min
